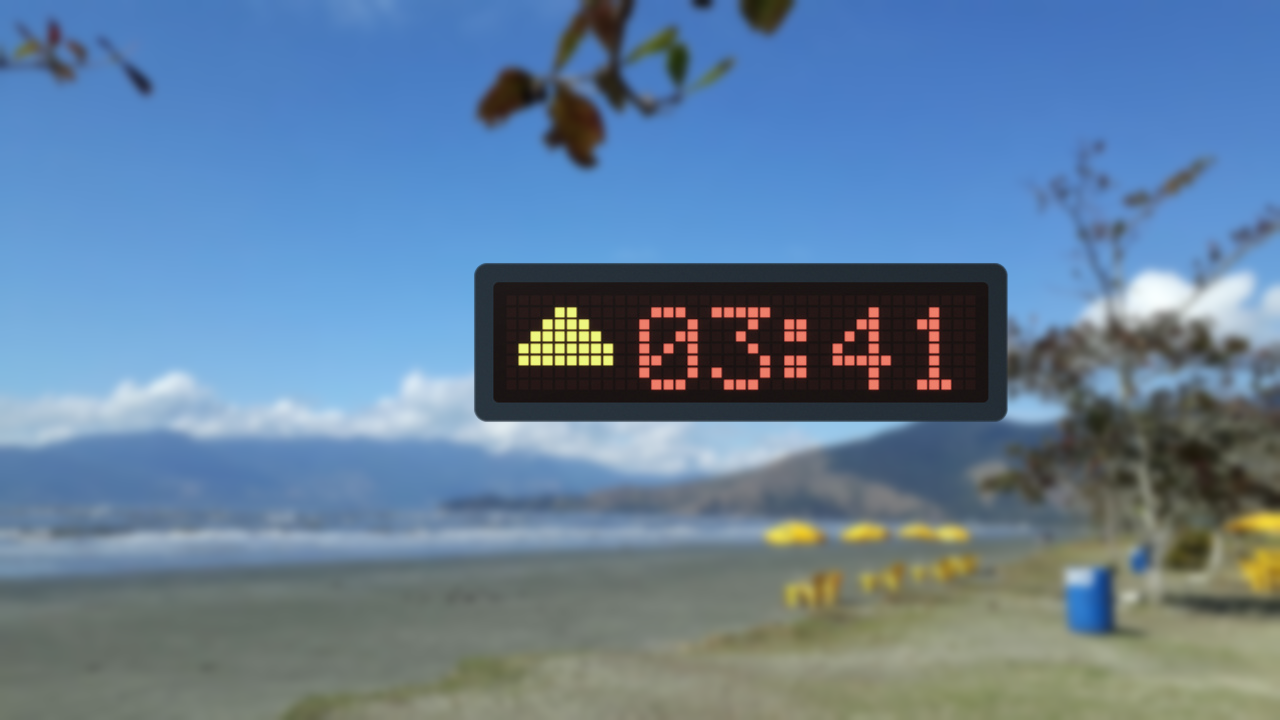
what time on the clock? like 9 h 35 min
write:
3 h 41 min
